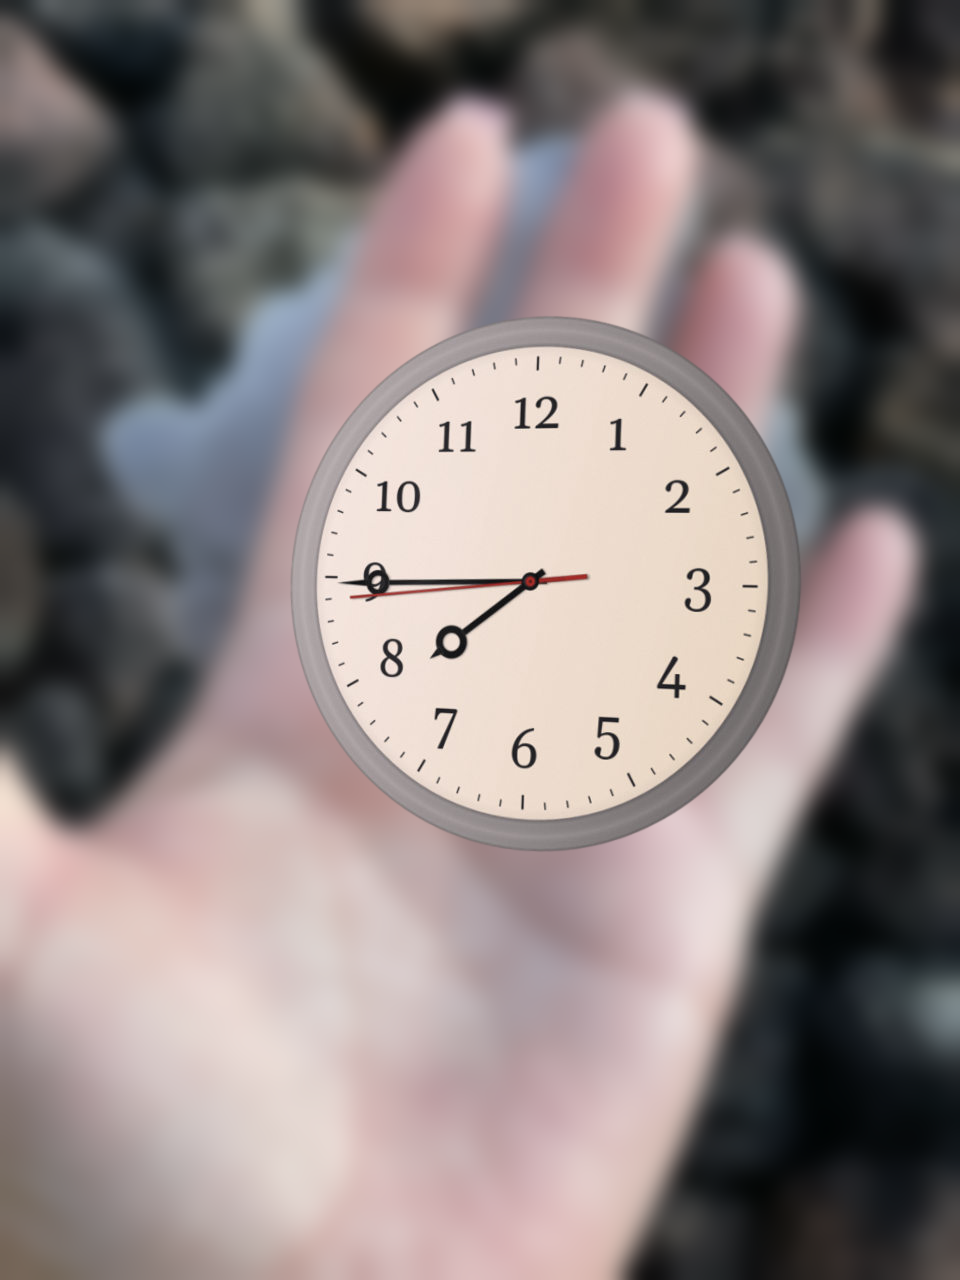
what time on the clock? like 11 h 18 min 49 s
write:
7 h 44 min 44 s
